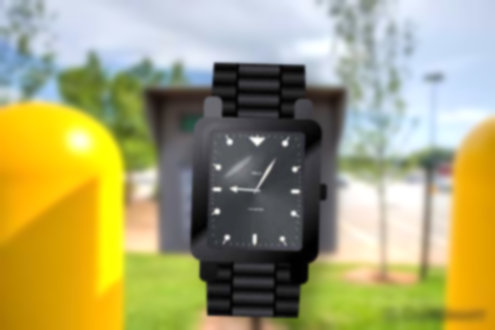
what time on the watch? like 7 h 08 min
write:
9 h 05 min
